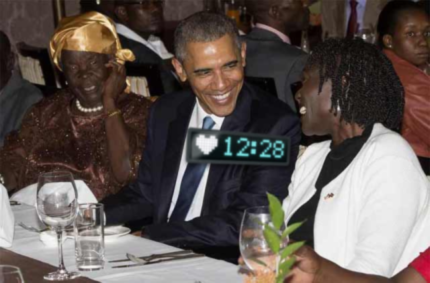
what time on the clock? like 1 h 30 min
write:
12 h 28 min
